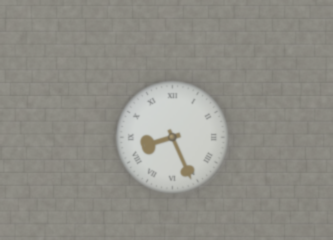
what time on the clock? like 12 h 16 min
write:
8 h 26 min
